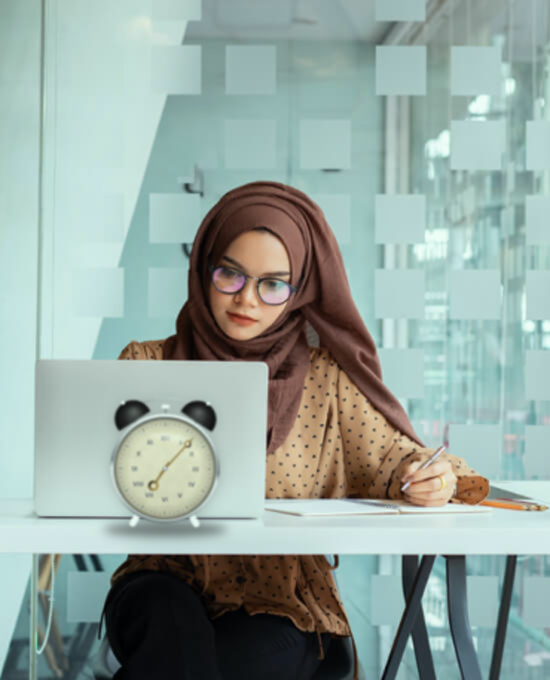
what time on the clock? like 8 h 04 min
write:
7 h 07 min
